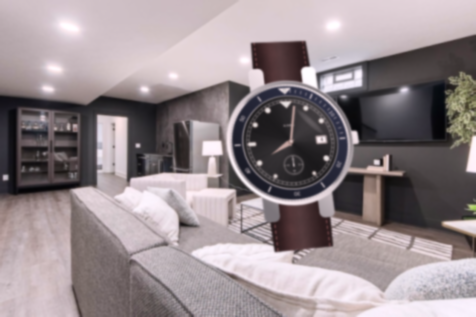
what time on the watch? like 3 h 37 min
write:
8 h 02 min
